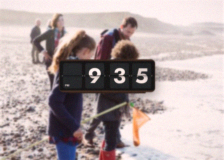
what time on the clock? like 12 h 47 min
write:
9 h 35 min
